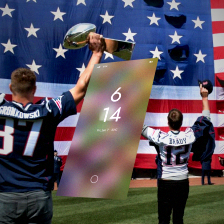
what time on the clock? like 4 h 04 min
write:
6 h 14 min
